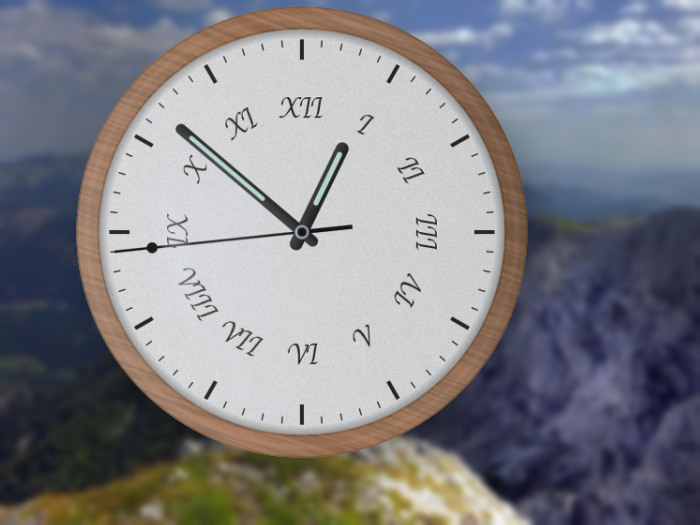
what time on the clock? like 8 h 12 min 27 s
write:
12 h 51 min 44 s
